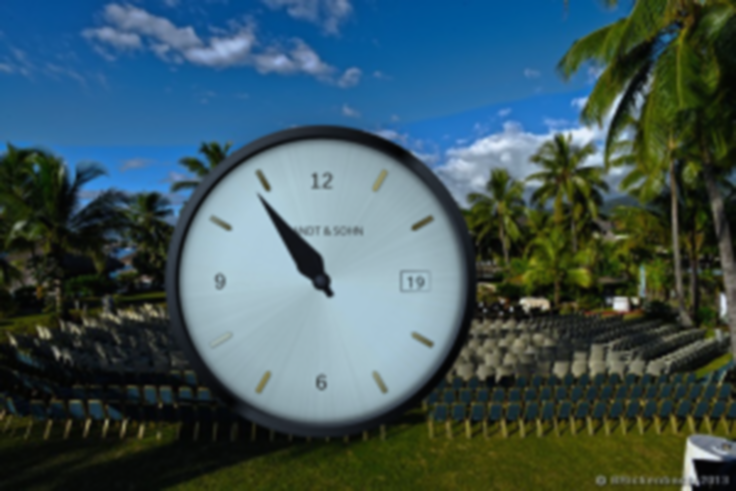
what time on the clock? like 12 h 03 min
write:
10 h 54 min
